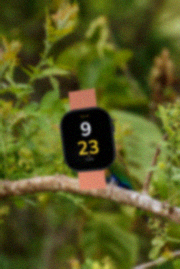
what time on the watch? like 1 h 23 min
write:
9 h 23 min
